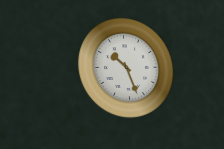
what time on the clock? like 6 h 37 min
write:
10 h 27 min
